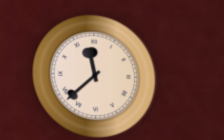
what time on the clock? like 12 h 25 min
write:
11 h 38 min
